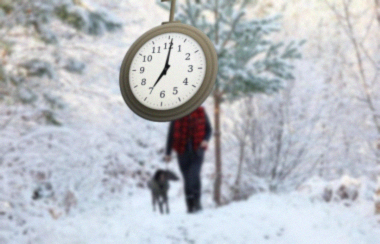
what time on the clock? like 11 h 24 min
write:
7 h 01 min
